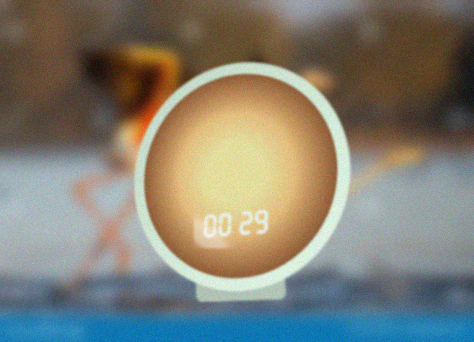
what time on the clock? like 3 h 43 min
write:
0 h 29 min
